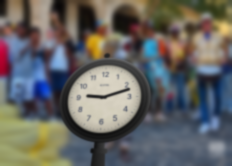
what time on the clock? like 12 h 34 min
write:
9 h 12 min
